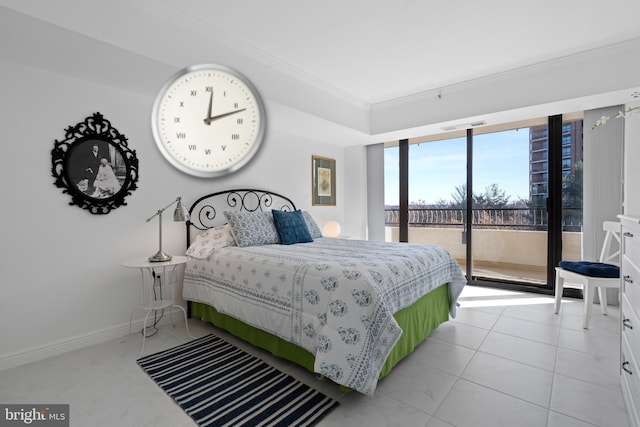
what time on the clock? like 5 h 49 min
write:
12 h 12 min
